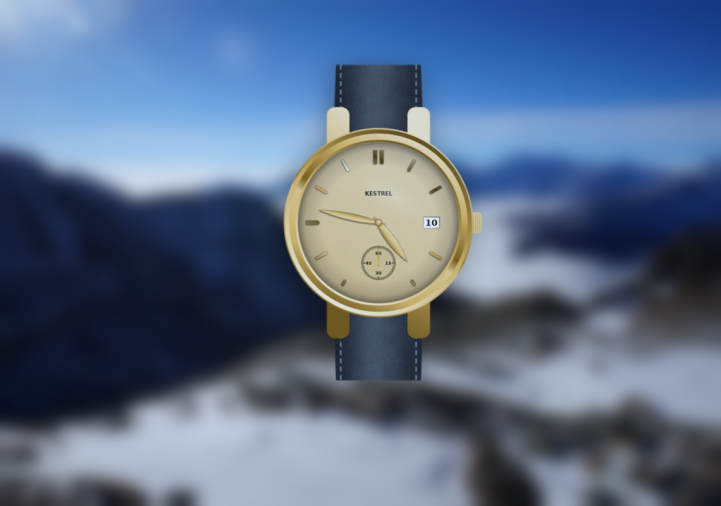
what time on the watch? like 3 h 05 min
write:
4 h 47 min
